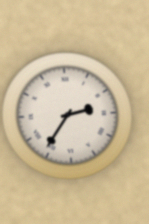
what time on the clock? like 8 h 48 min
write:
2 h 36 min
